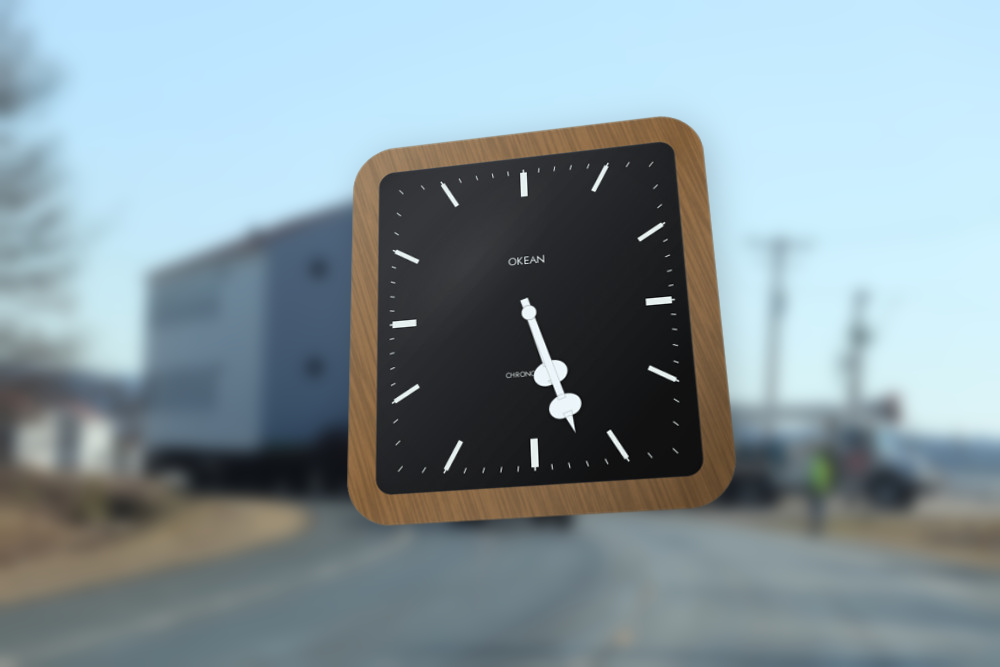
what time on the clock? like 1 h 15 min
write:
5 h 27 min
